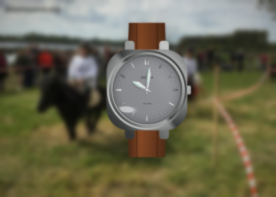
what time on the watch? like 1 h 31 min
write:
10 h 01 min
